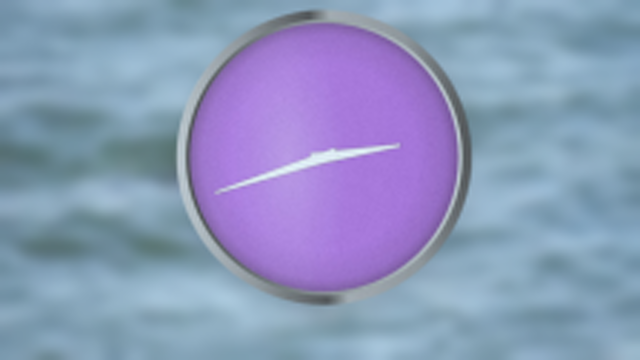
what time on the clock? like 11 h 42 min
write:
2 h 42 min
